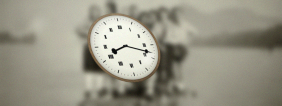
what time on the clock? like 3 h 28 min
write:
8 h 18 min
